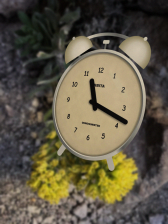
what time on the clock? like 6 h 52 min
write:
11 h 18 min
